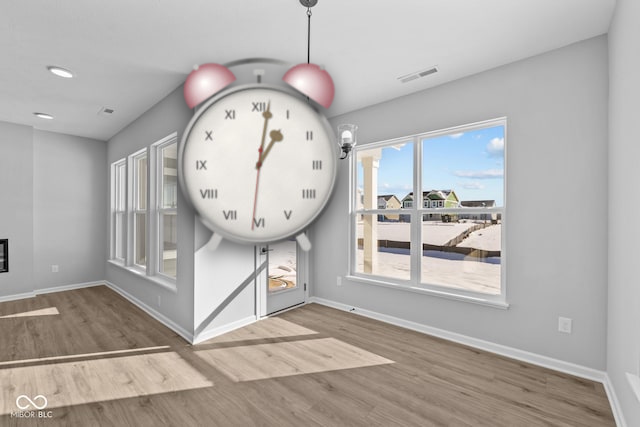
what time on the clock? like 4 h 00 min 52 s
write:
1 h 01 min 31 s
